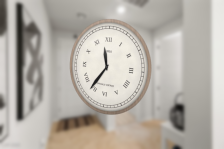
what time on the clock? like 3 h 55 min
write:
11 h 36 min
